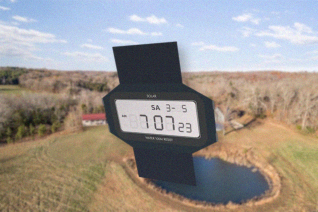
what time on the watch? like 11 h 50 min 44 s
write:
7 h 07 min 23 s
